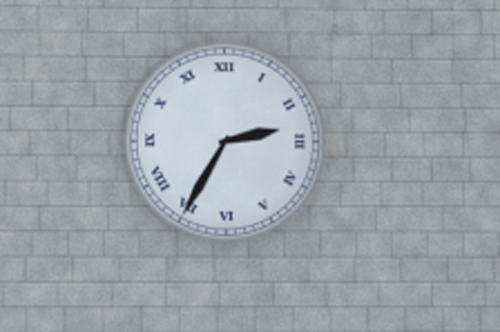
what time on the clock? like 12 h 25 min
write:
2 h 35 min
